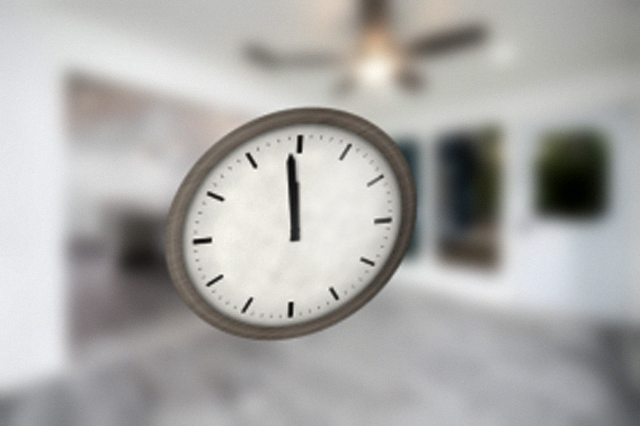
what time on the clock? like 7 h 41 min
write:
11 h 59 min
